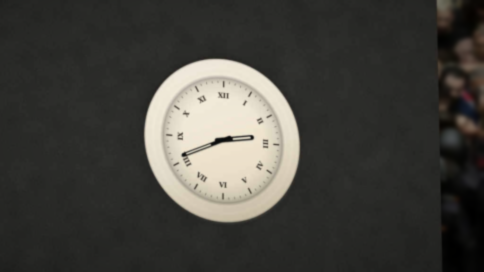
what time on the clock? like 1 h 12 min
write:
2 h 41 min
